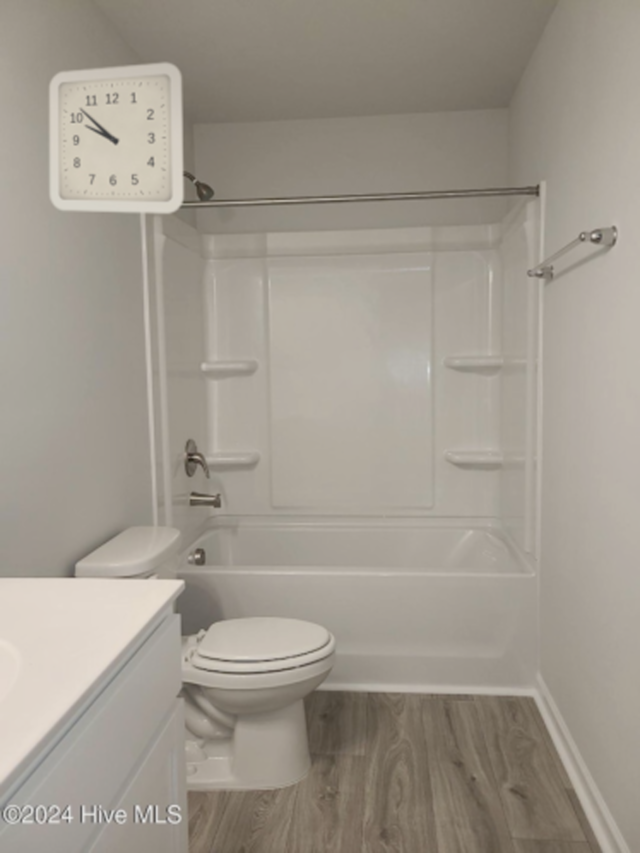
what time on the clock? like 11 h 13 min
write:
9 h 52 min
